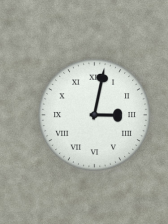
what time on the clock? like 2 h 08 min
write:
3 h 02 min
